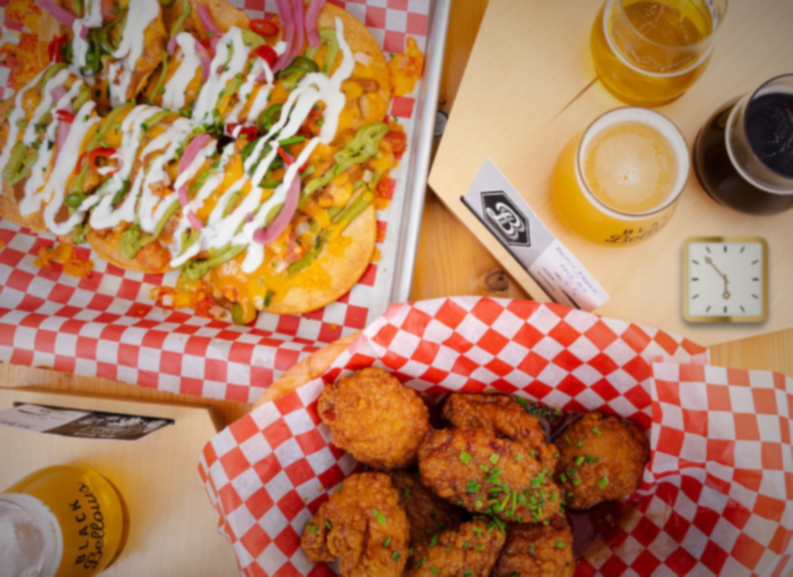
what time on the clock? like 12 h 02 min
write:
5 h 53 min
